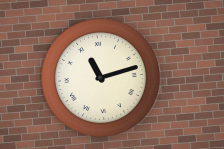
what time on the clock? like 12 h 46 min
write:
11 h 13 min
